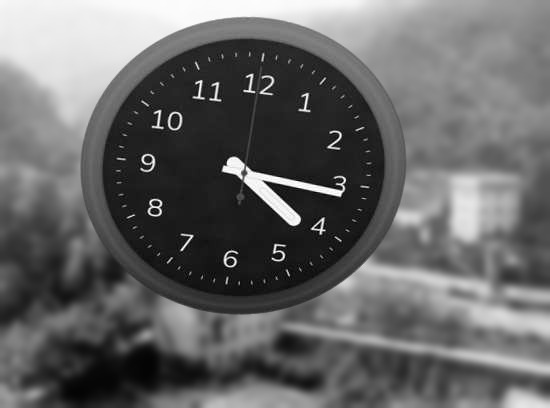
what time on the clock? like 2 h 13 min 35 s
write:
4 h 16 min 00 s
